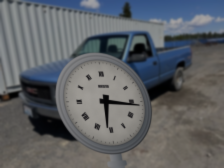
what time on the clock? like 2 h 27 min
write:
6 h 16 min
